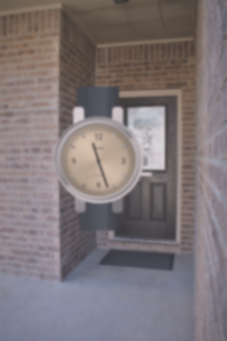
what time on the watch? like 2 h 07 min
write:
11 h 27 min
